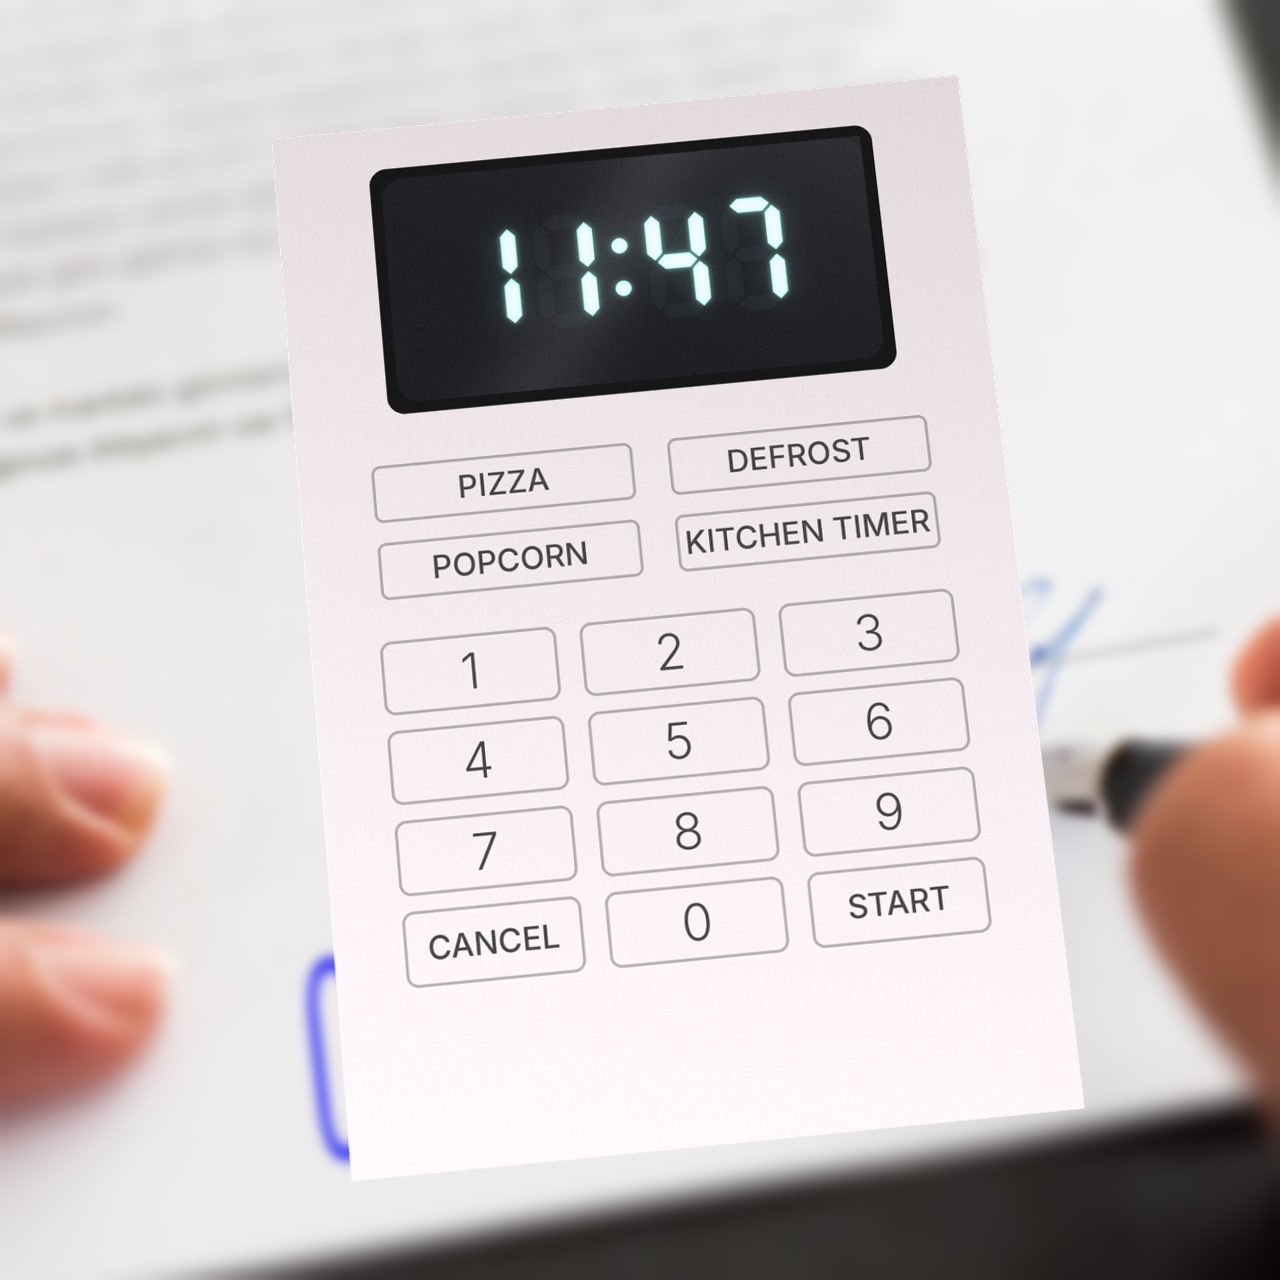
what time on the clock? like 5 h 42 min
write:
11 h 47 min
